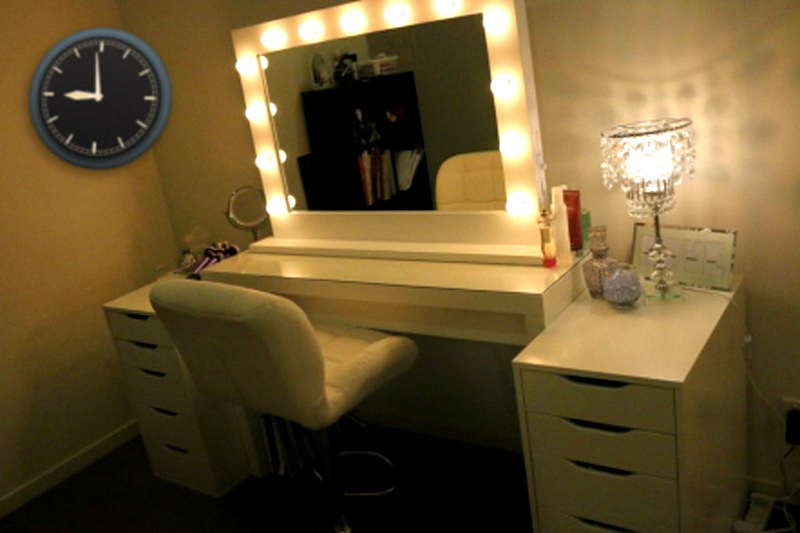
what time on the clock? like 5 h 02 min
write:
8 h 59 min
